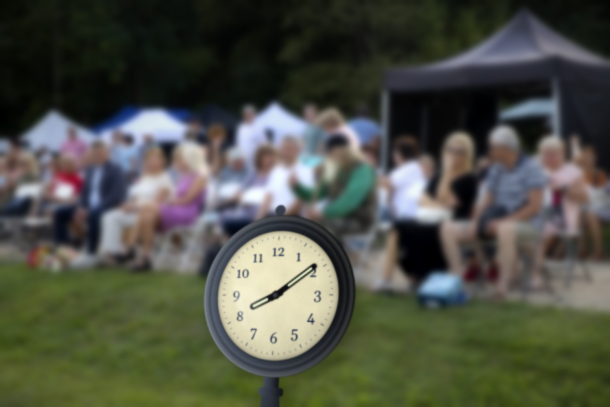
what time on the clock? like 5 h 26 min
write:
8 h 09 min
